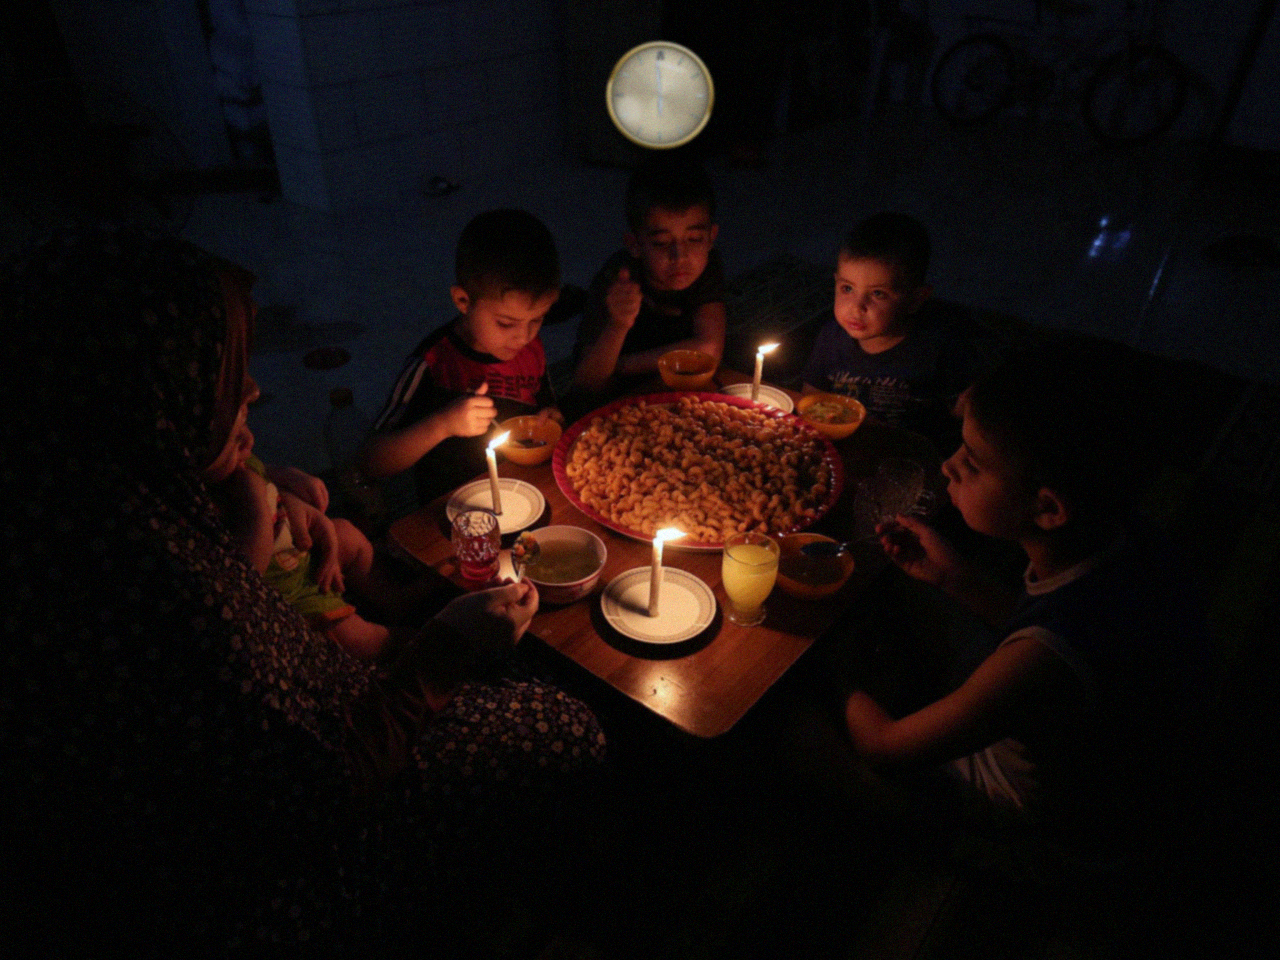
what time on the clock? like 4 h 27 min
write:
5 h 59 min
